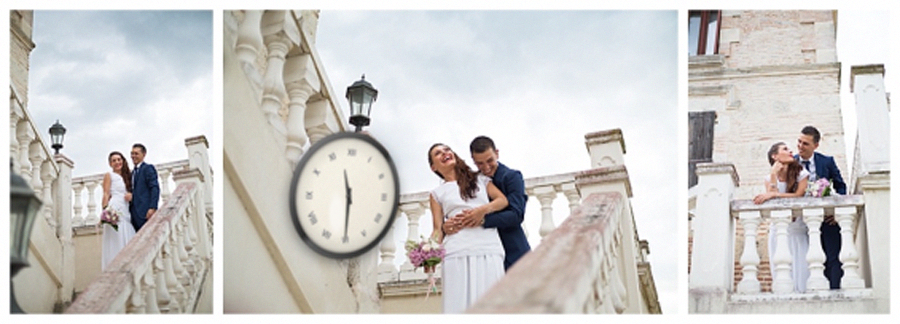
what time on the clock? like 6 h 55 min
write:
11 h 30 min
